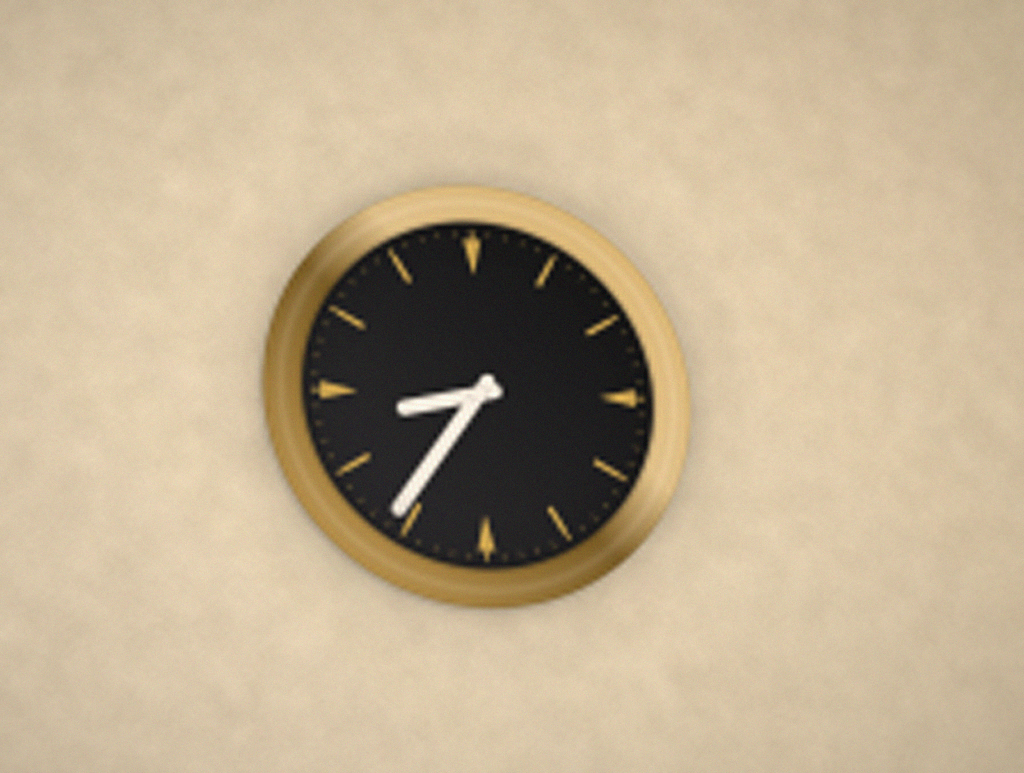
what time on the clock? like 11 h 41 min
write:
8 h 36 min
